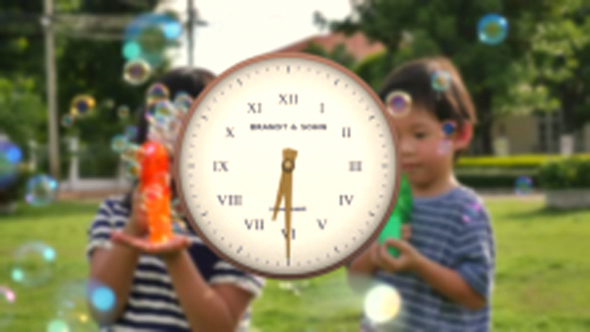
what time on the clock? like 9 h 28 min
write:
6 h 30 min
